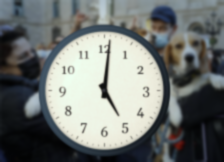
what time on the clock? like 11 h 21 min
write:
5 h 01 min
